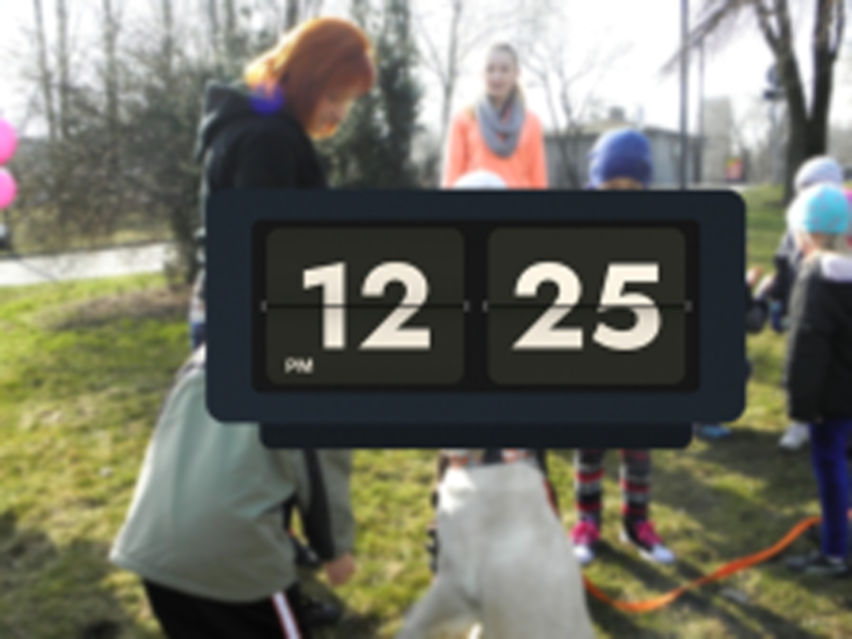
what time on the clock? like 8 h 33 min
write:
12 h 25 min
